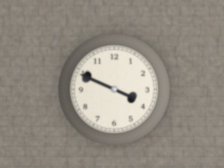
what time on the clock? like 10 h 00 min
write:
3 h 49 min
